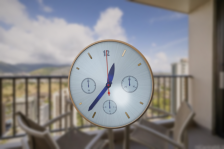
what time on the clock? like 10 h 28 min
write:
12 h 37 min
